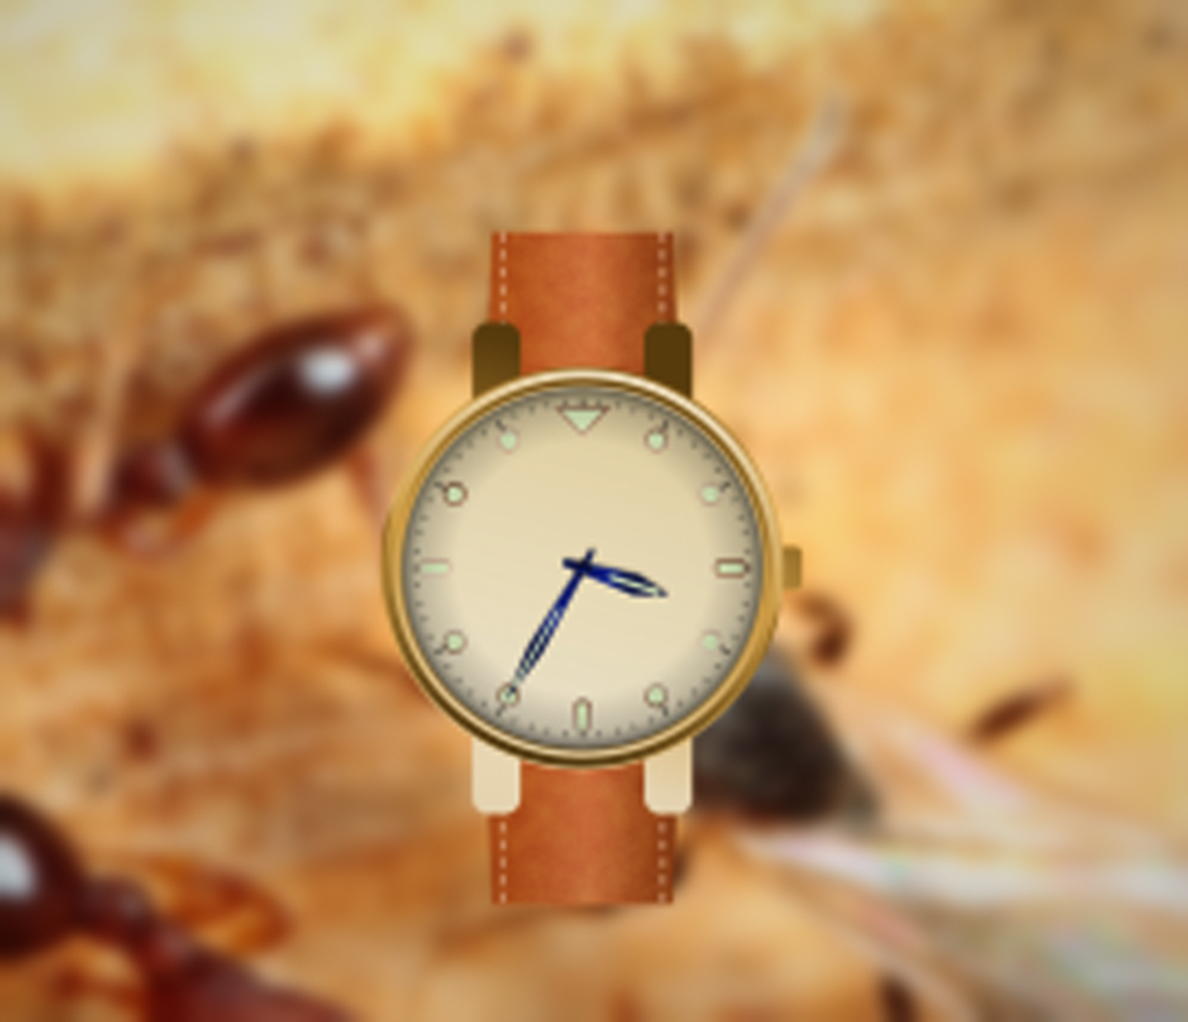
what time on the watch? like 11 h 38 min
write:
3 h 35 min
